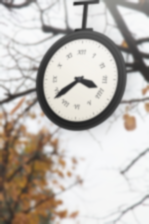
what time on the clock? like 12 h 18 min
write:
3 h 39 min
